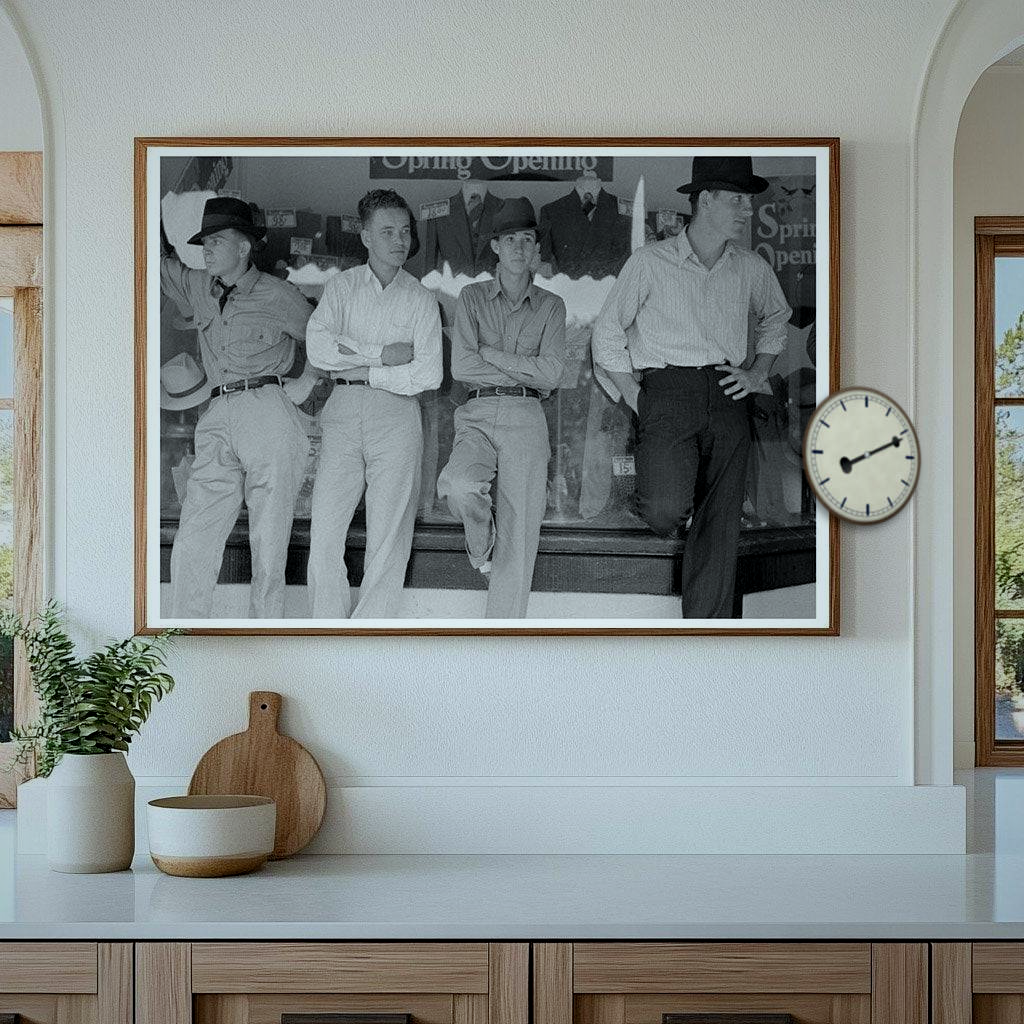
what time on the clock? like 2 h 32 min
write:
8 h 11 min
